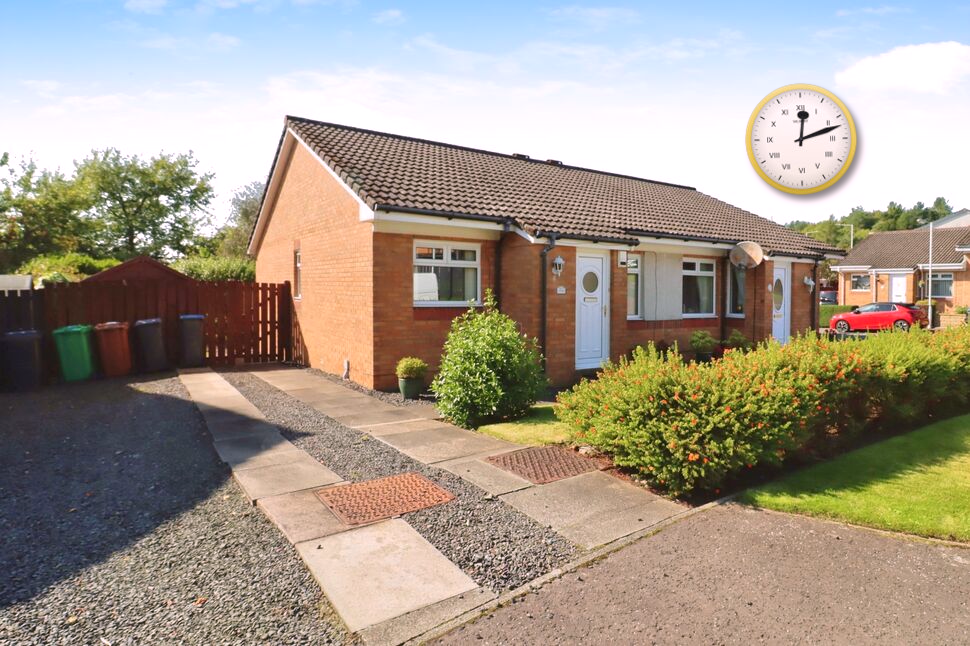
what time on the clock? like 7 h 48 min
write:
12 h 12 min
